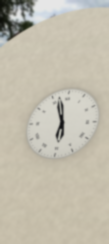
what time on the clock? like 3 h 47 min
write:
5 h 57 min
